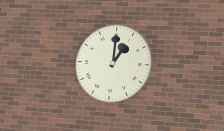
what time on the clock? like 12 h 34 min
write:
1 h 00 min
